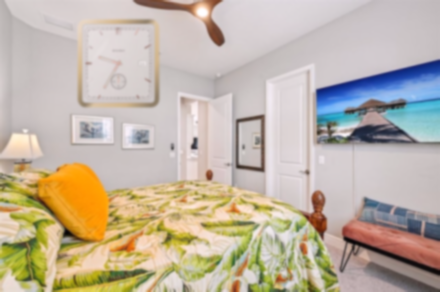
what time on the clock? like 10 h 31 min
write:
9 h 35 min
